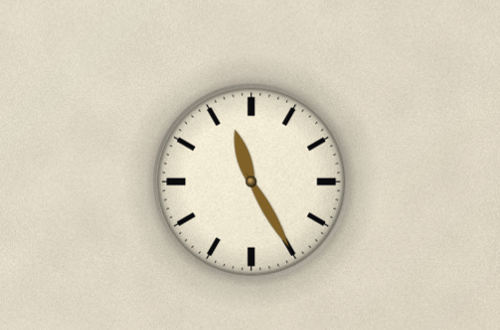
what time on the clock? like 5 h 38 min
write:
11 h 25 min
